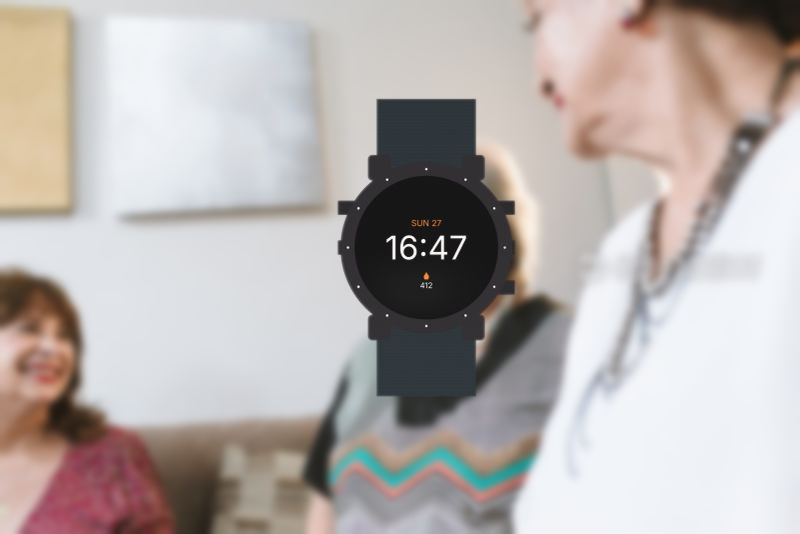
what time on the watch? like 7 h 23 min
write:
16 h 47 min
